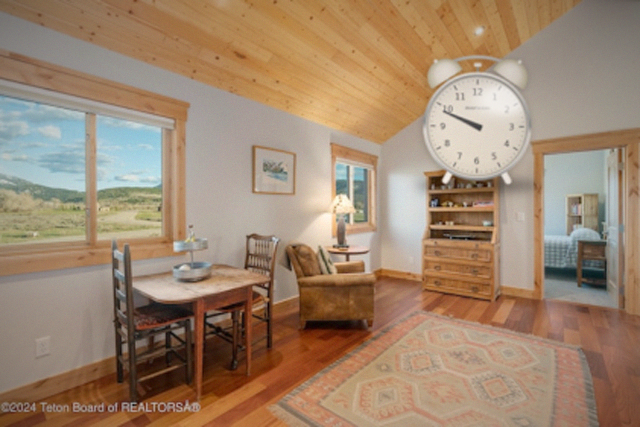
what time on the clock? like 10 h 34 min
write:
9 h 49 min
